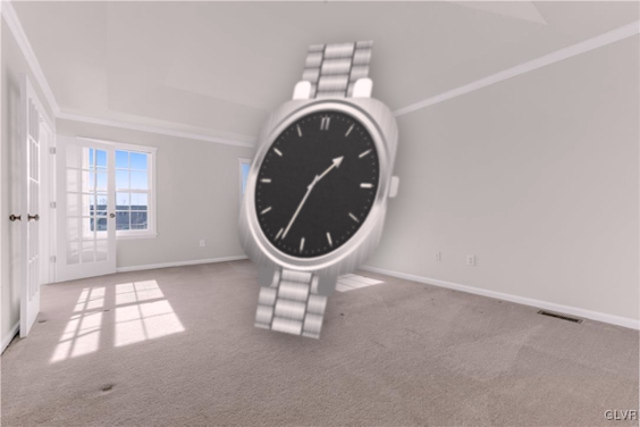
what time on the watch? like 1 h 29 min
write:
1 h 34 min
